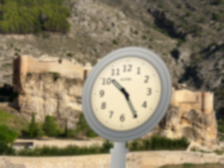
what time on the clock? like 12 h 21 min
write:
10 h 25 min
